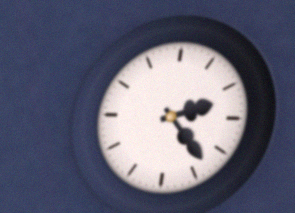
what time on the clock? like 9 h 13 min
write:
2 h 23 min
